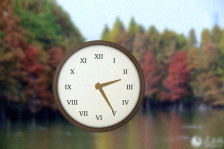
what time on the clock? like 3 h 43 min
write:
2 h 25 min
